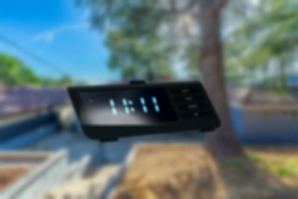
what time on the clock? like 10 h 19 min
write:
11 h 11 min
